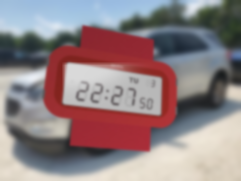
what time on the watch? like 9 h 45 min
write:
22 h 27 min
